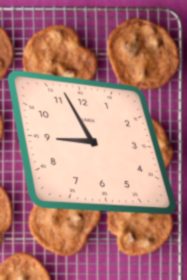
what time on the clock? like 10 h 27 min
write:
8 h 57 min
